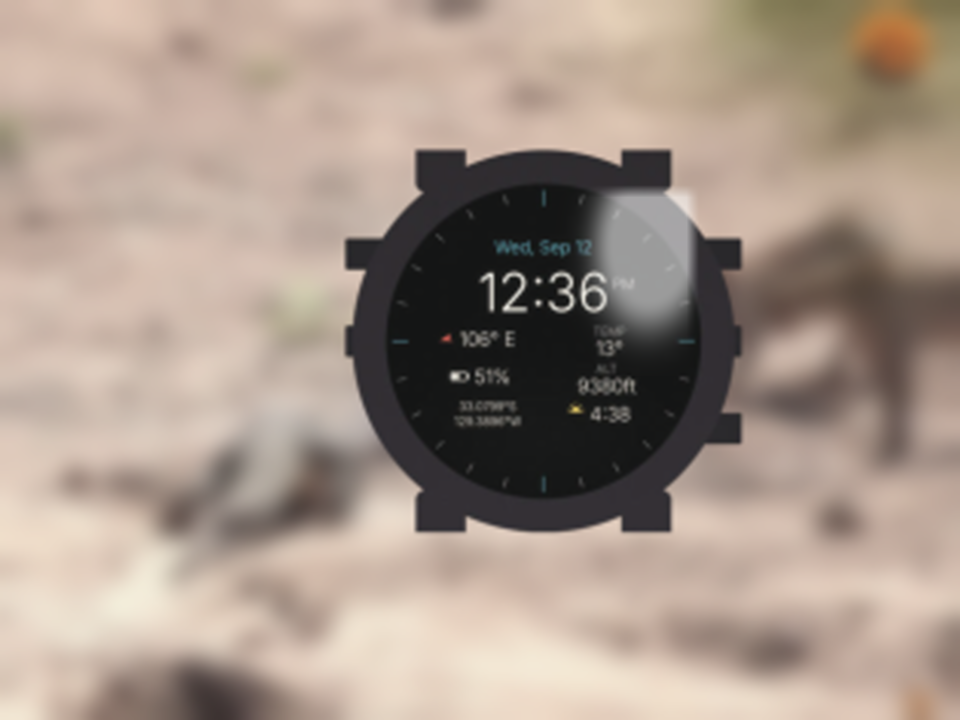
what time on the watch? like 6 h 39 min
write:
12 h 36 min
